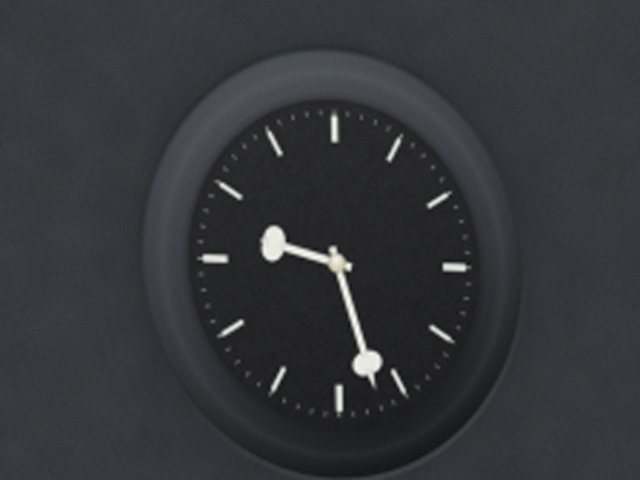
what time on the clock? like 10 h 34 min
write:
9 h 27 min
